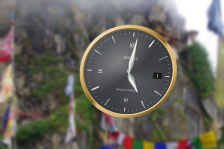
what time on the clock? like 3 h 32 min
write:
5 h 01 min
